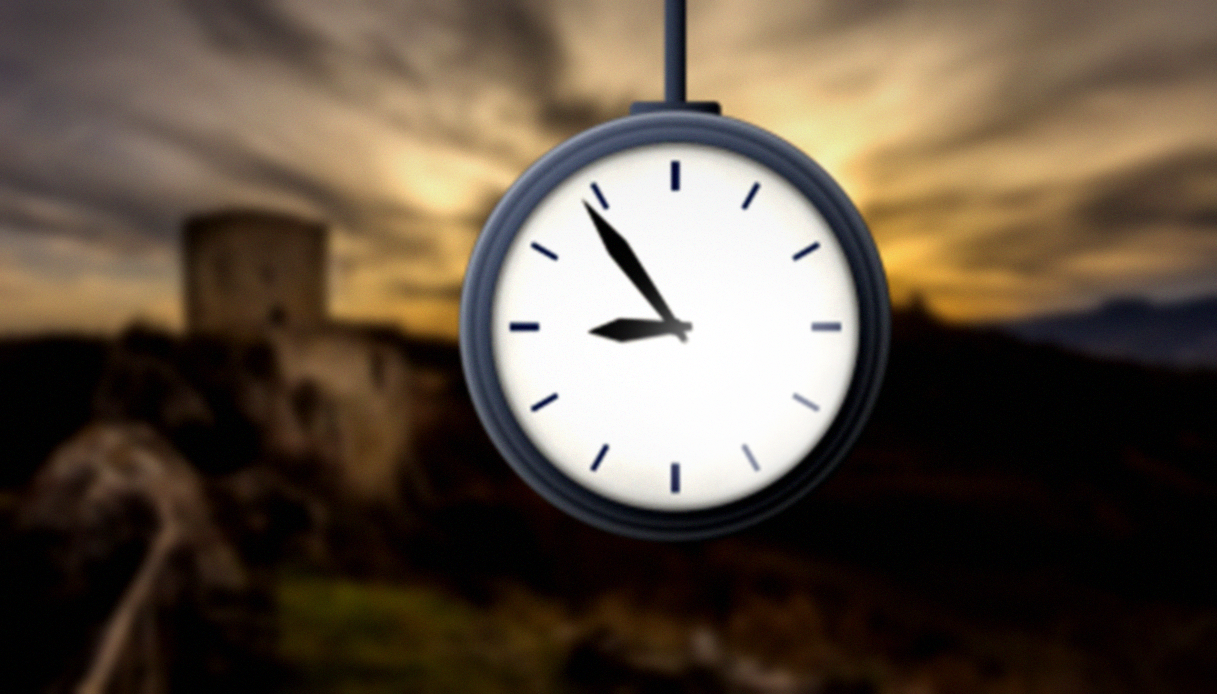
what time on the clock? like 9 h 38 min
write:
8 h 54 min
